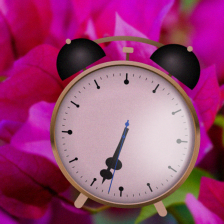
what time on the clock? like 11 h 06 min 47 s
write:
6 h 33 min 32 s
